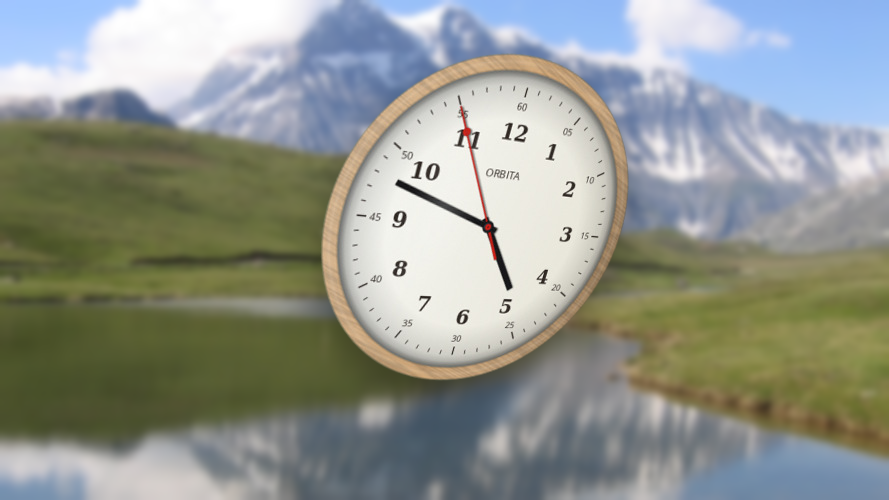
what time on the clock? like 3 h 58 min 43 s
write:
4 h 47 min 55 s
